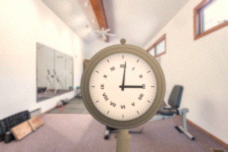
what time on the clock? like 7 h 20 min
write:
3 h 01 min
